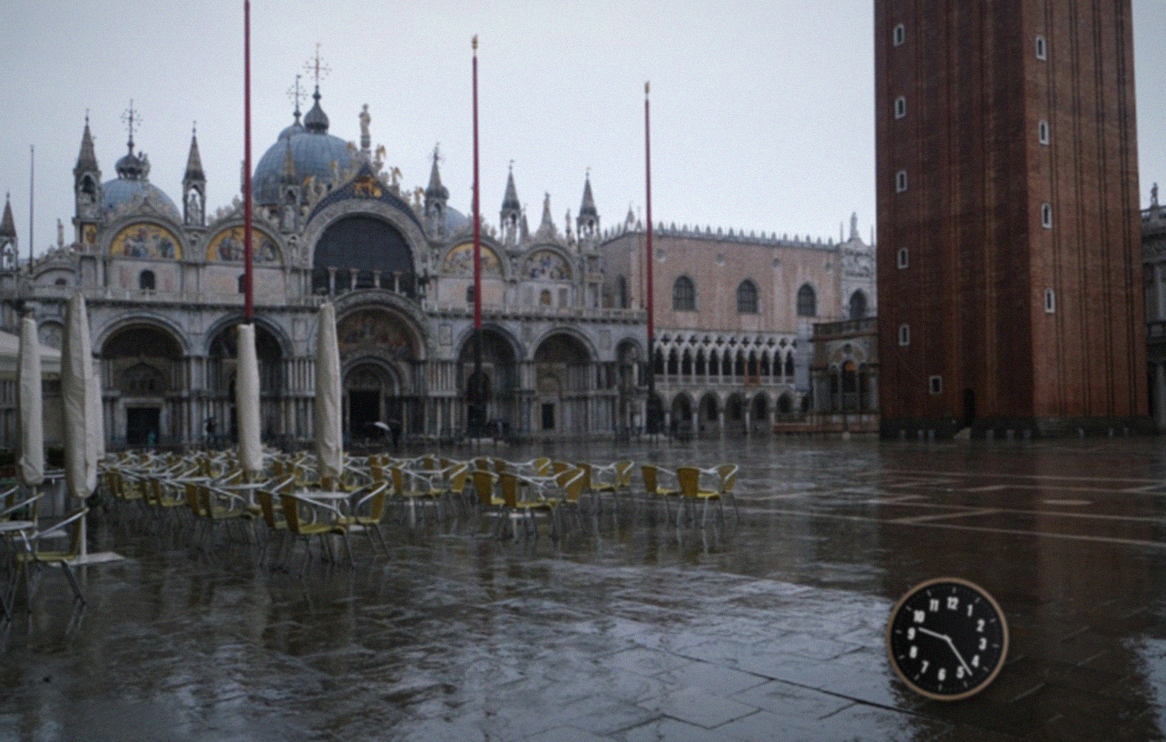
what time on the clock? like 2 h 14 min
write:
9 h 23 min
